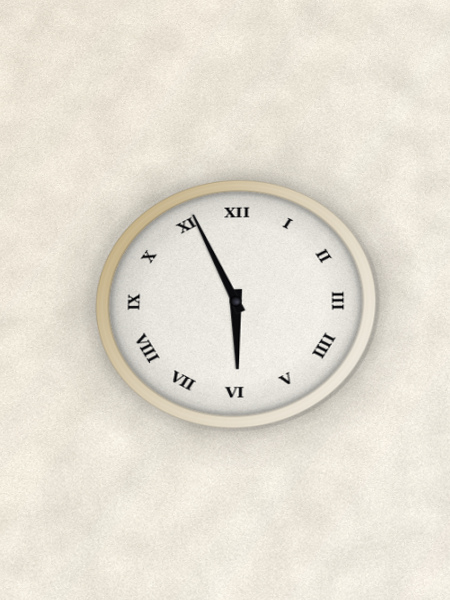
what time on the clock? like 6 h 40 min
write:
5 h 56 min
